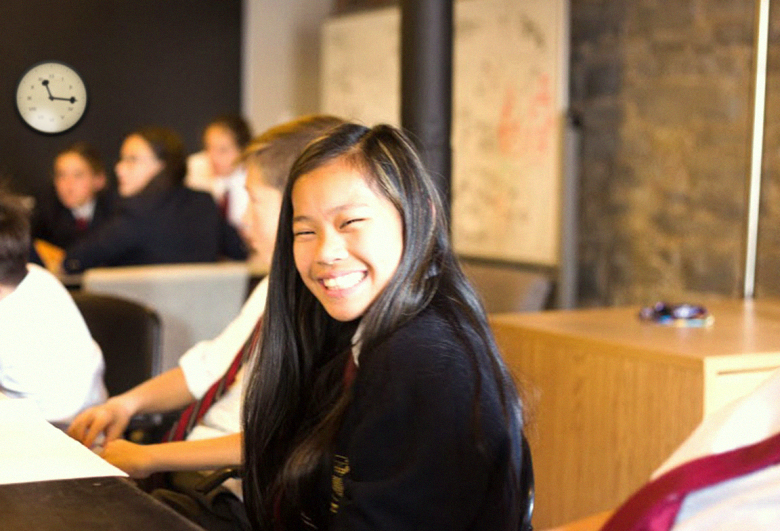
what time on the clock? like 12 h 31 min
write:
11 h 16 min
